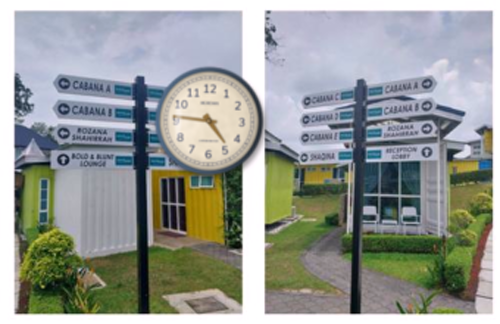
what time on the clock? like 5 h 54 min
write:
4 h 46 min
